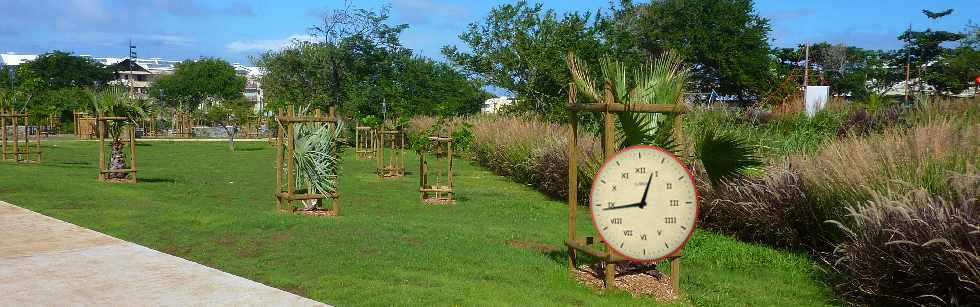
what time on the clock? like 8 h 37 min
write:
12 h 44 min
